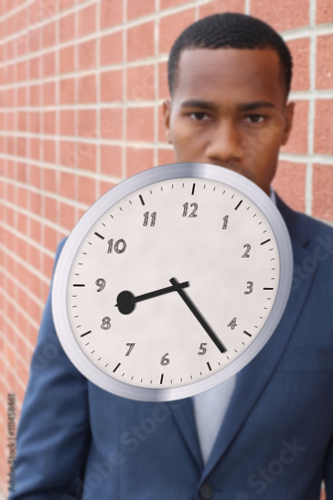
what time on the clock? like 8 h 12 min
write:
8 h 23 min
